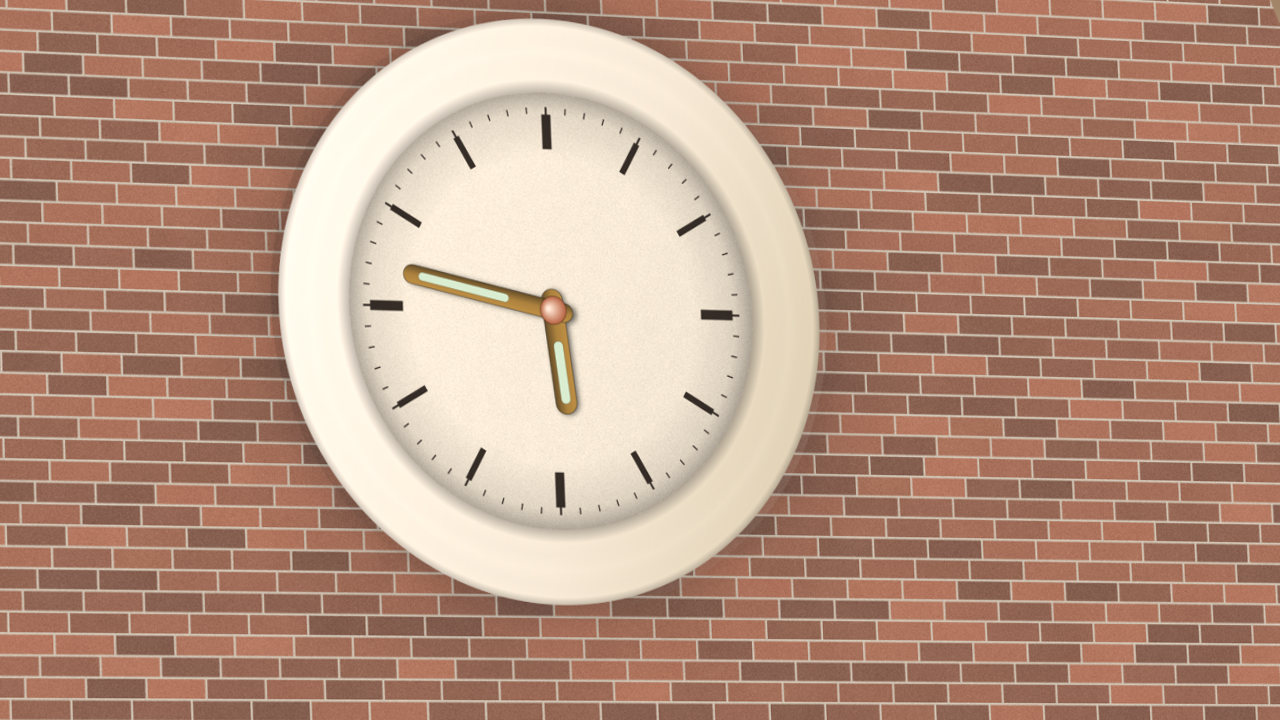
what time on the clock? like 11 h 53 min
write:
5 h 47 min
